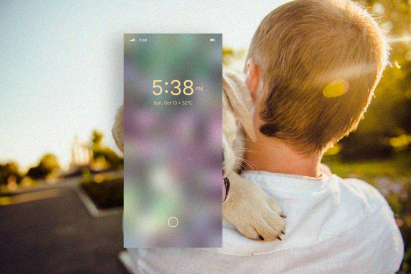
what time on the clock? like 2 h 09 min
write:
5 h 38 min
